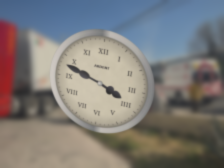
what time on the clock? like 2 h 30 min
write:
3 h 48 min
